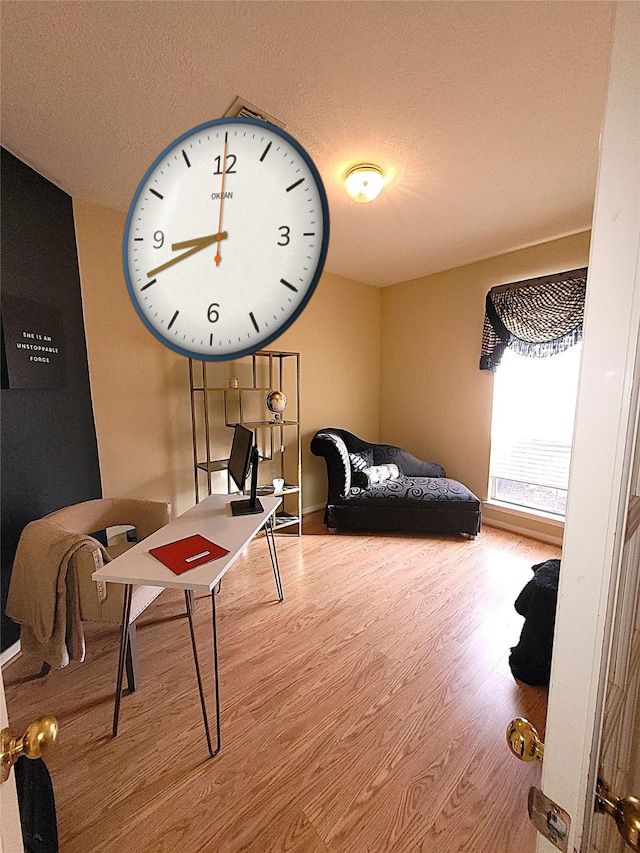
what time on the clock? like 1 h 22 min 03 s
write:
8 h 41 min 00 s
